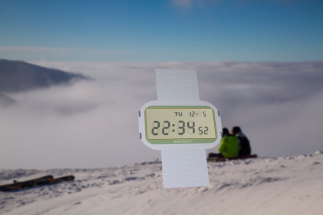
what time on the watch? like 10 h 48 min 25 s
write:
22 h 34 min 52 s
